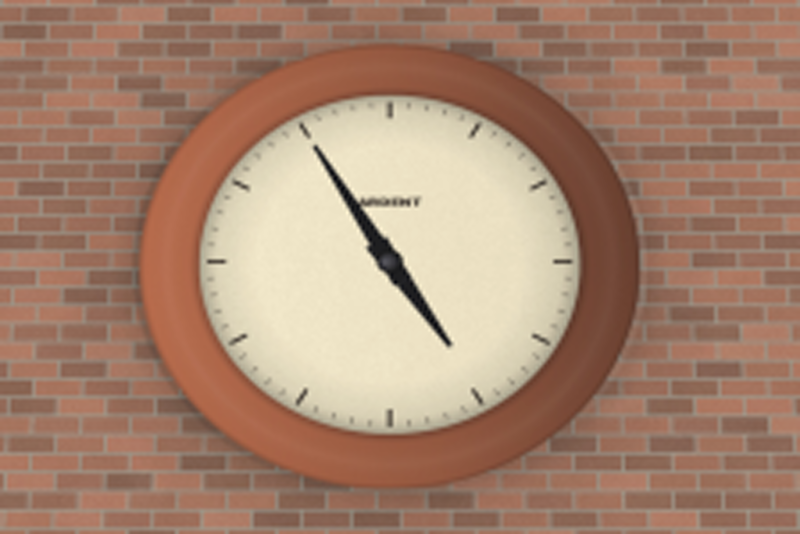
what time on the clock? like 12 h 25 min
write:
4 h 55 min
